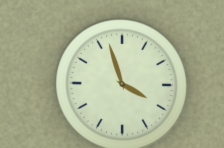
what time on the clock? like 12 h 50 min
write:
3 h 57 min
